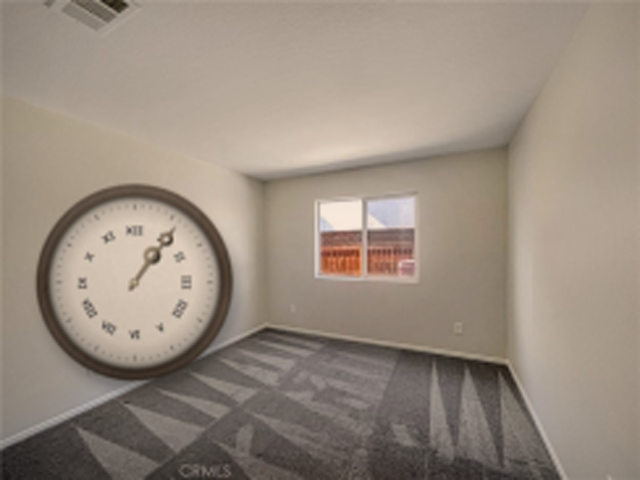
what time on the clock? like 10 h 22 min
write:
1 h 06 min
